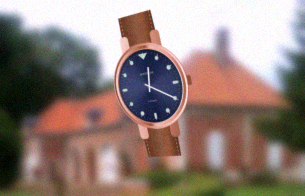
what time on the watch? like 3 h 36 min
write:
12 h 20 min
